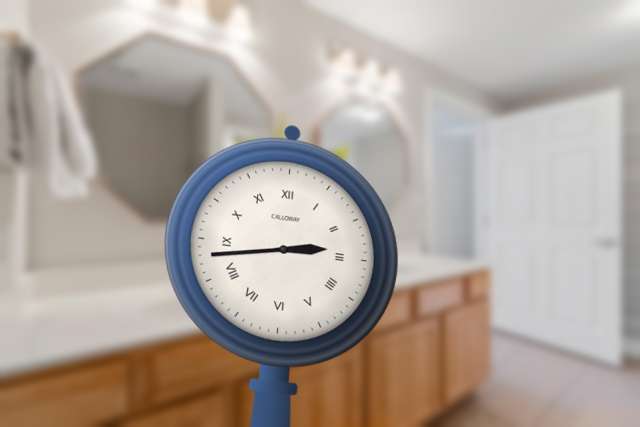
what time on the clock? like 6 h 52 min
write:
2 h 43 min
